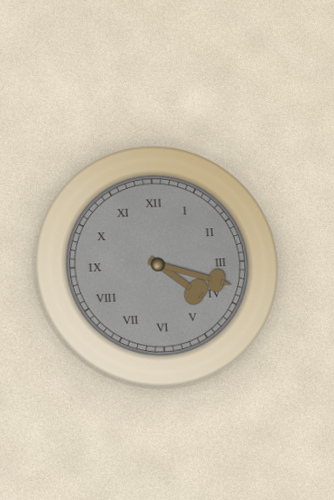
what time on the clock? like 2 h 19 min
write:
4 h 18 min
